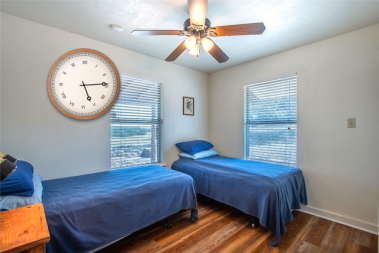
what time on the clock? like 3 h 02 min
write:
5 h 14 min
